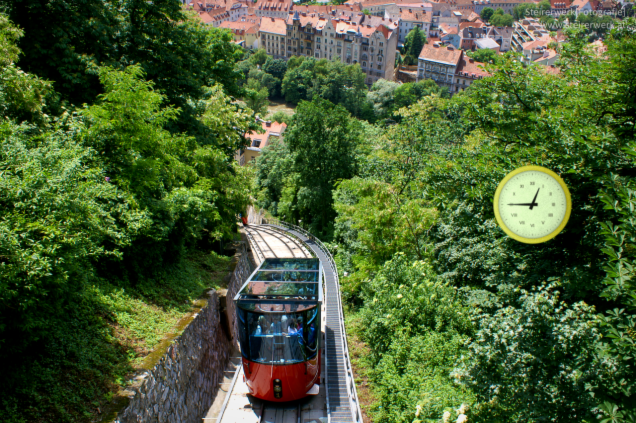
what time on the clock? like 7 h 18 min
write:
12 h 45 min
